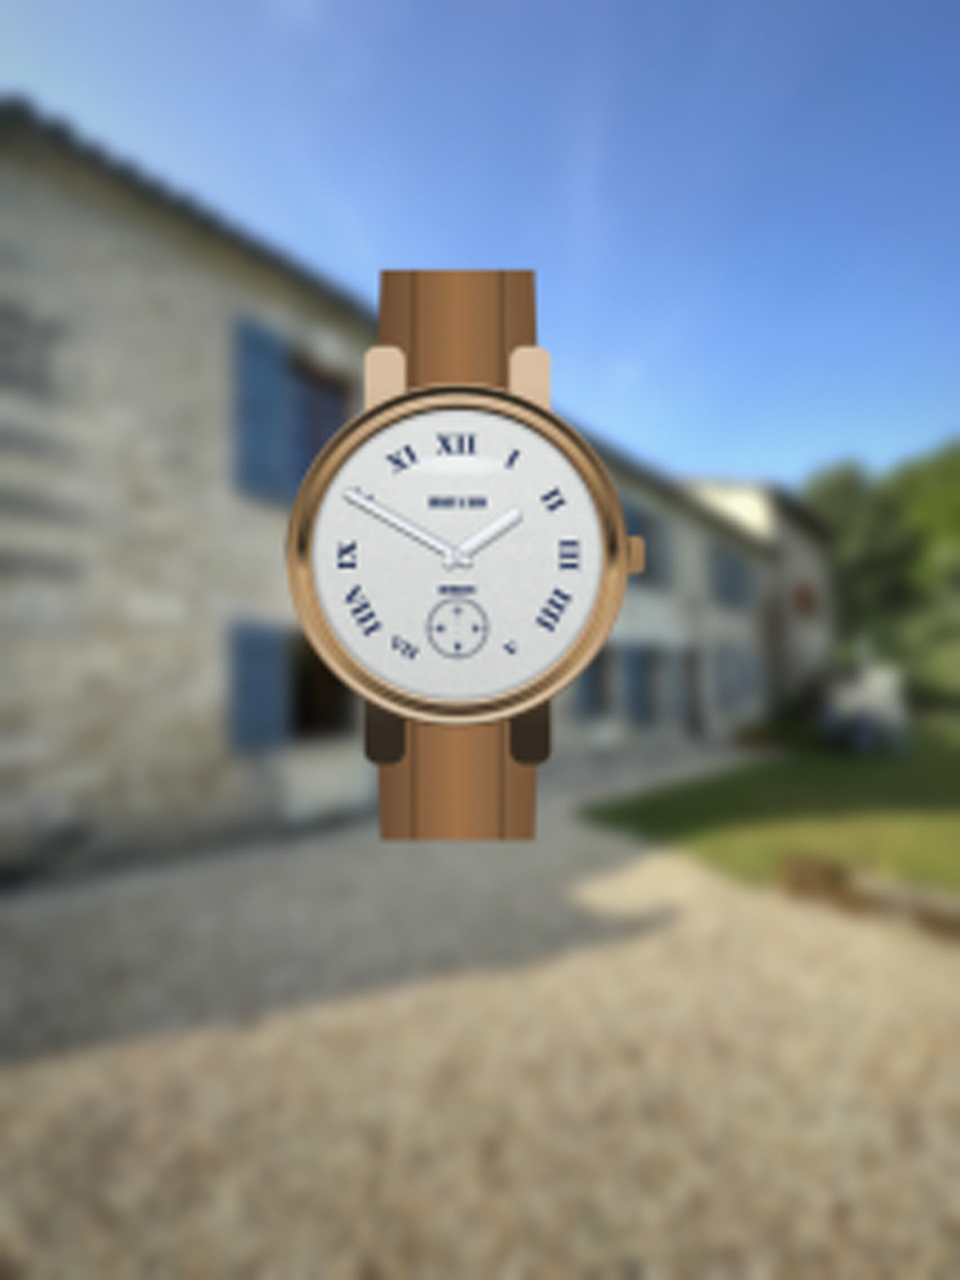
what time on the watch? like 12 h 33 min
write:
1 h 50 min
